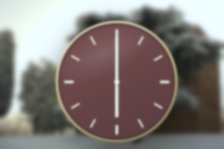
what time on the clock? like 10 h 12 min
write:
6 h 00 min
